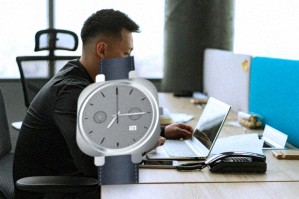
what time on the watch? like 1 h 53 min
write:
7 h 15 min
